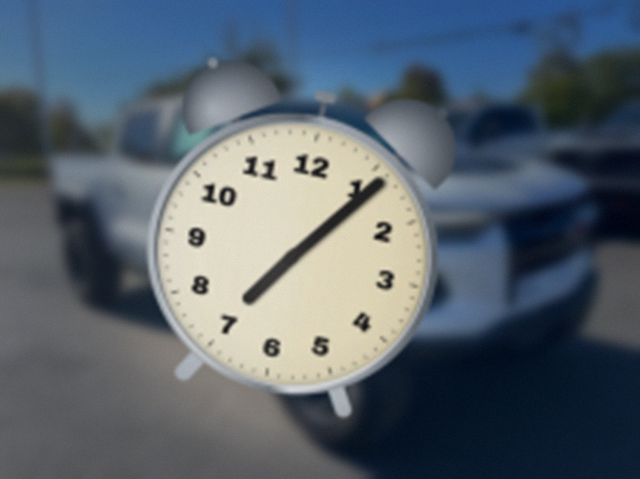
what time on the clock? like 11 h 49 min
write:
7 h 06 min
